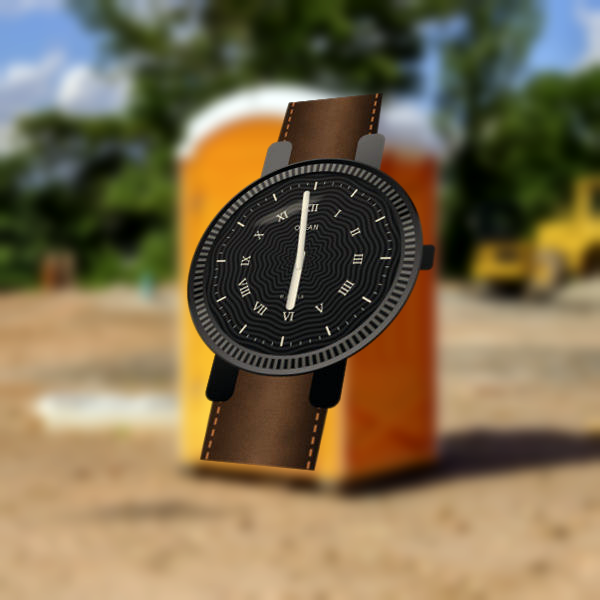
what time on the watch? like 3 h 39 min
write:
5 h 59 min
